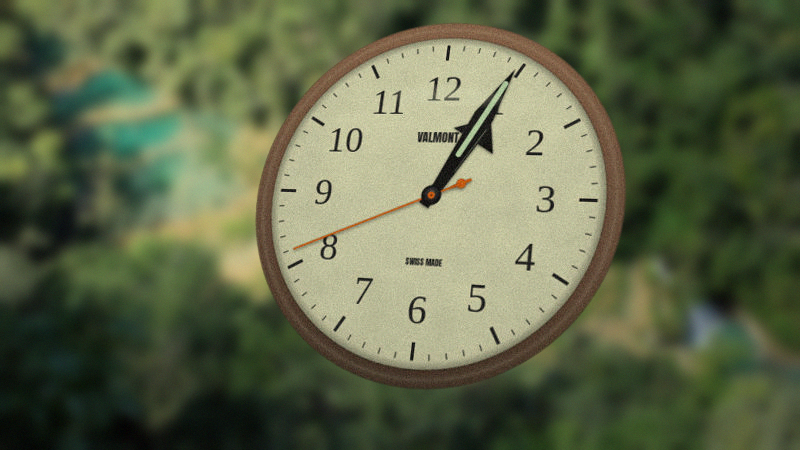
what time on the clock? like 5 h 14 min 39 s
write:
1 h 04 min 41 s
